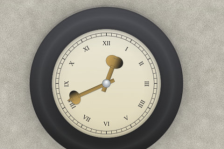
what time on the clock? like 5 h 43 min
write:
12 h 41 min
